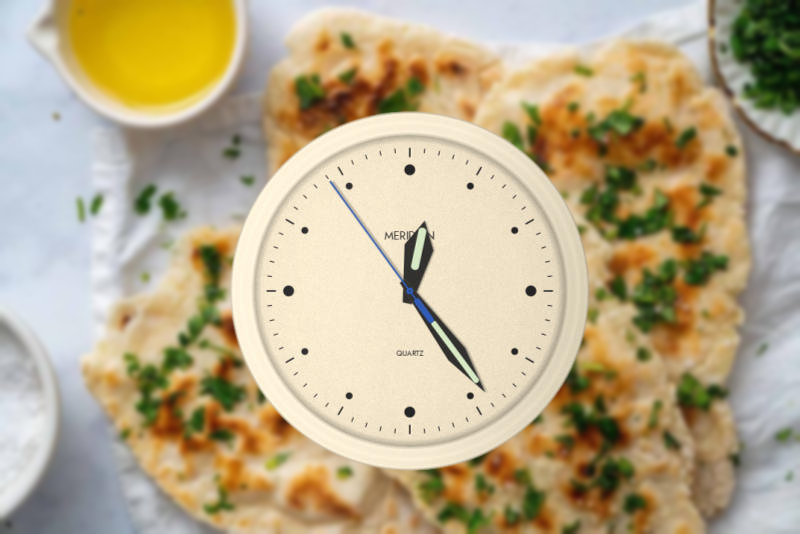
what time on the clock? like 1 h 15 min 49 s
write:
12 h 23 min 54 s
